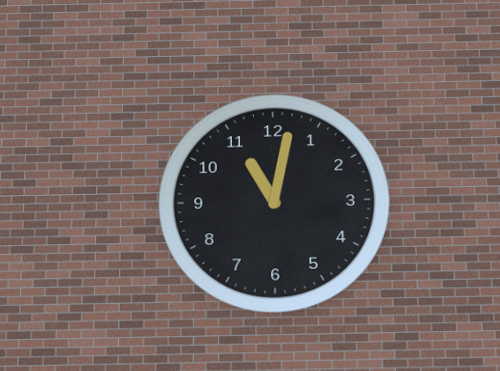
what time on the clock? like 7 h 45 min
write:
11 h 02 min
